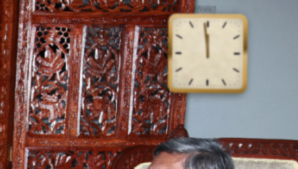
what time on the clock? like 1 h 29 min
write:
11 h 59 min
